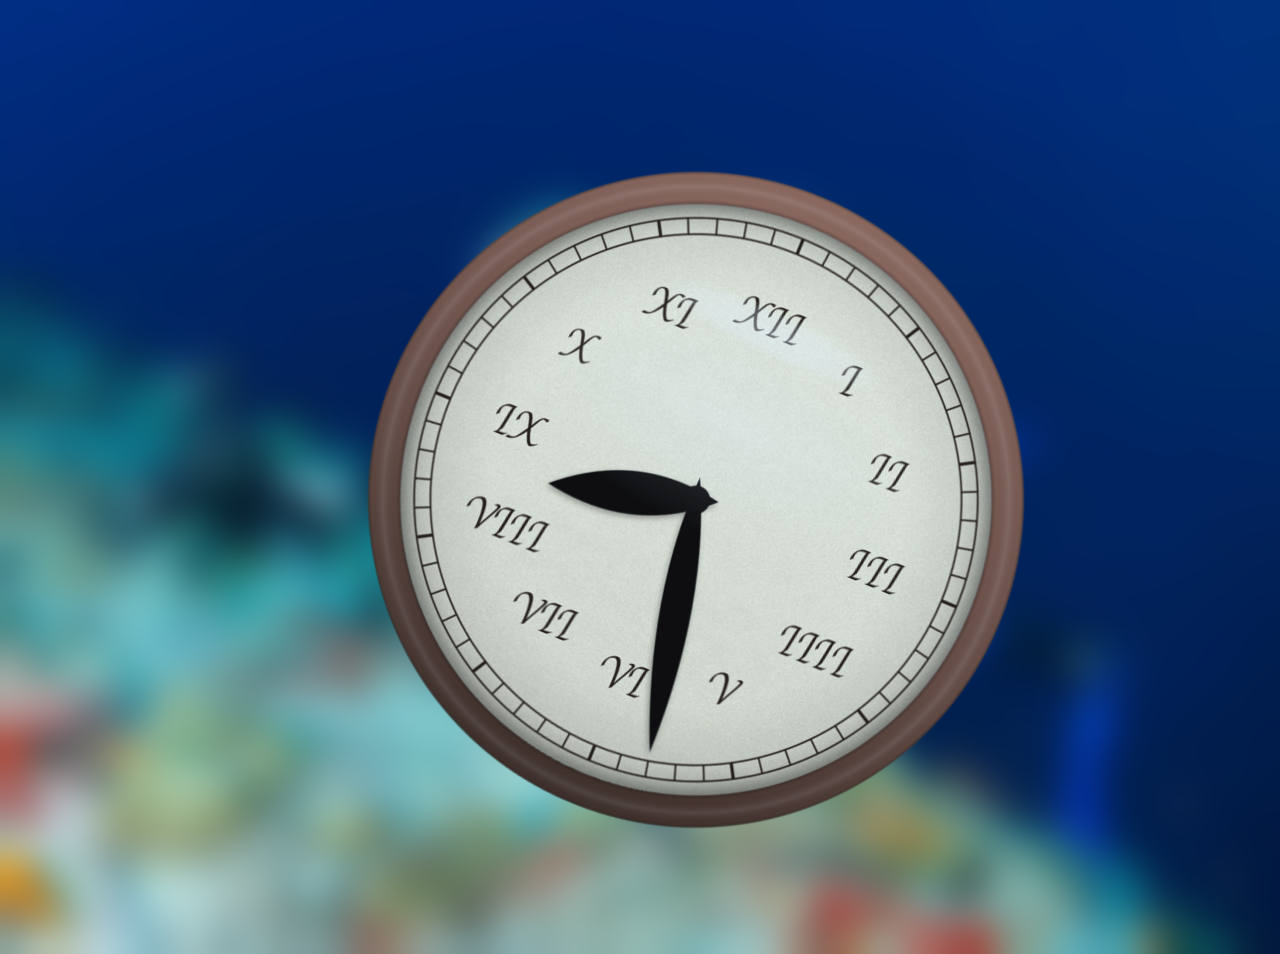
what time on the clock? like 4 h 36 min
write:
8 h 28 min
